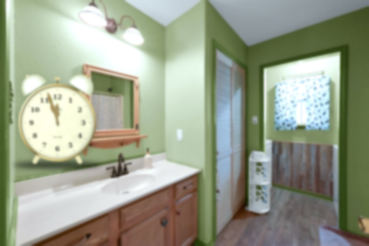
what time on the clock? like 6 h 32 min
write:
11 h 57 min
